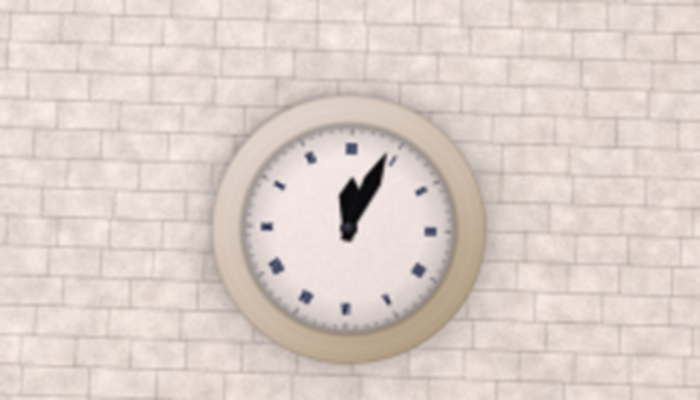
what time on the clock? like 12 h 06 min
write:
12 h 04 min
